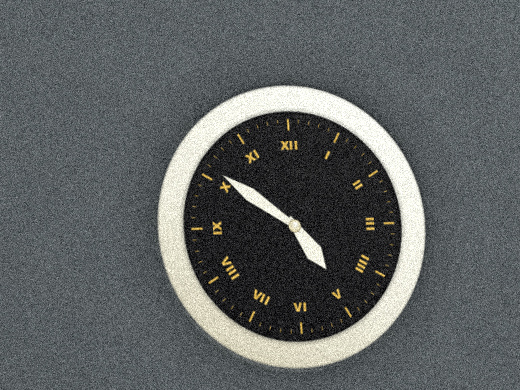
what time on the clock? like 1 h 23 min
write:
4 h 51 min
